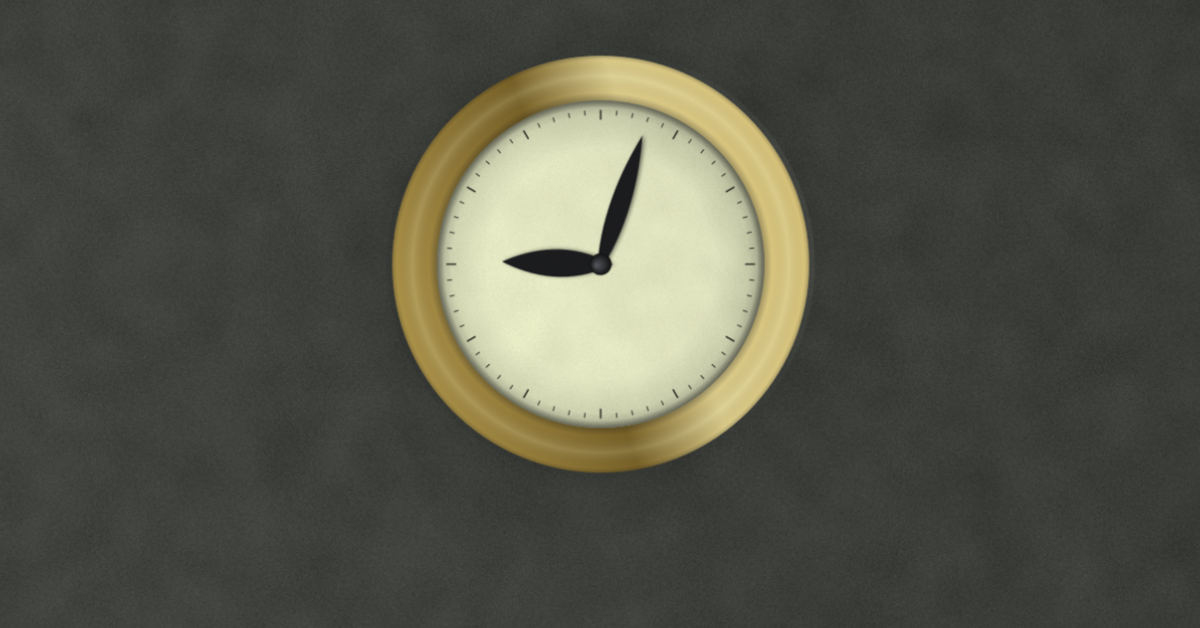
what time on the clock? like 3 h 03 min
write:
9 h 03 min
